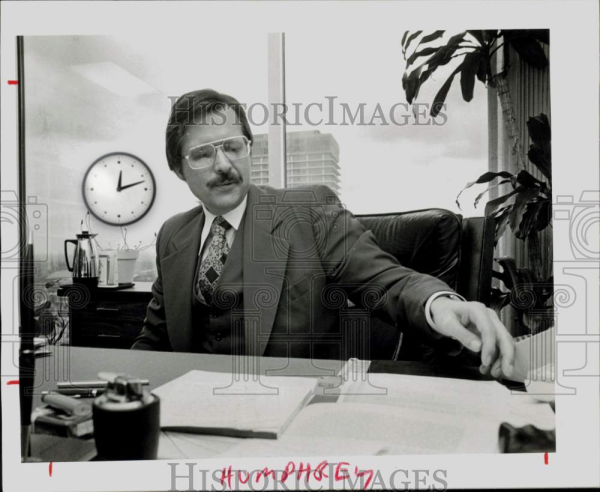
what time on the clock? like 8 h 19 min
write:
12 h 12 min
